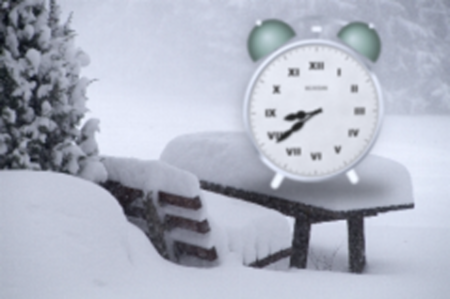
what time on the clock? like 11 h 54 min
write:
8 h 39 min
